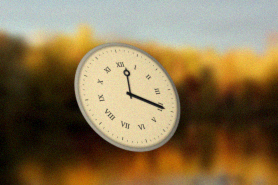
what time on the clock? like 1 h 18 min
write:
12 h 20 min
